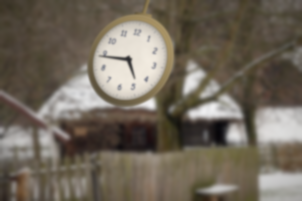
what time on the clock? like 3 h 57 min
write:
4 h 44 min
